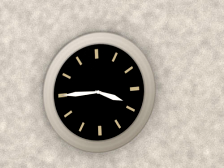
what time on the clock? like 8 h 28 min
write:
3 h 45 min
